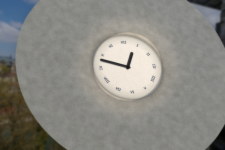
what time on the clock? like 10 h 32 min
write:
12 h 48 min
